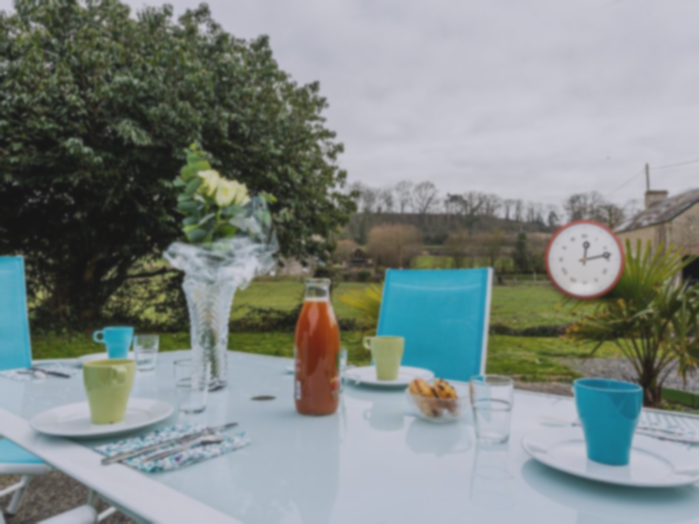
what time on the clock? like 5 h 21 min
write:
12 h 13 min
